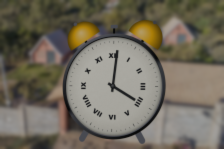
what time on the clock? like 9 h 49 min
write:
4 h 01 min
